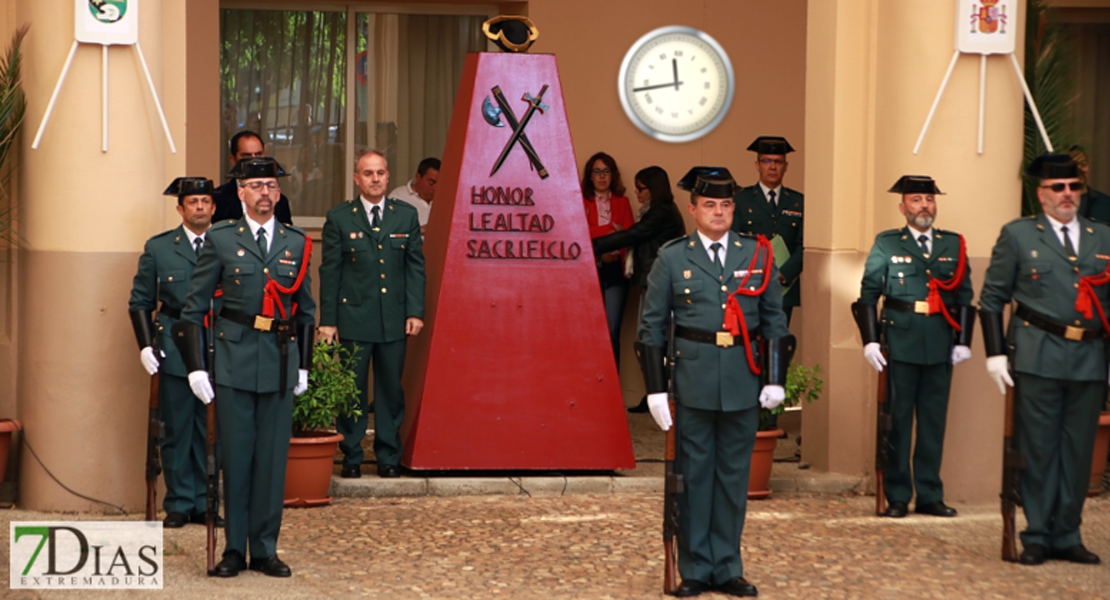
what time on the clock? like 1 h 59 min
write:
11 h 43 min
